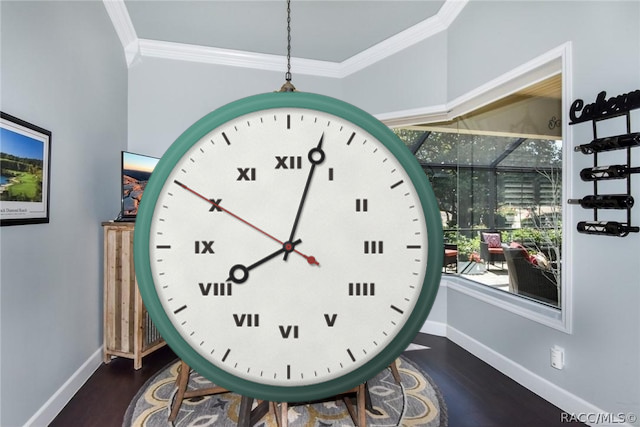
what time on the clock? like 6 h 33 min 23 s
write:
8 h 02 min 50 s
